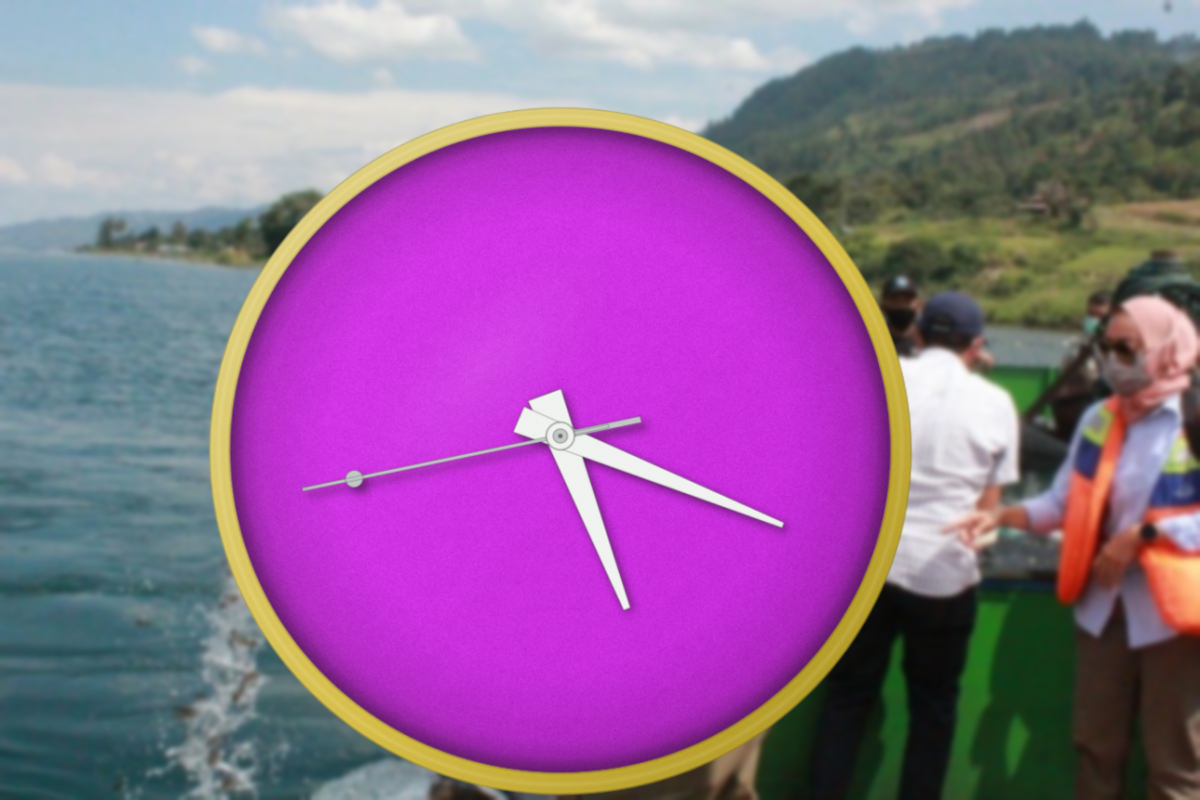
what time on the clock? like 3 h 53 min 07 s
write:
5 h 18 min 43 s
